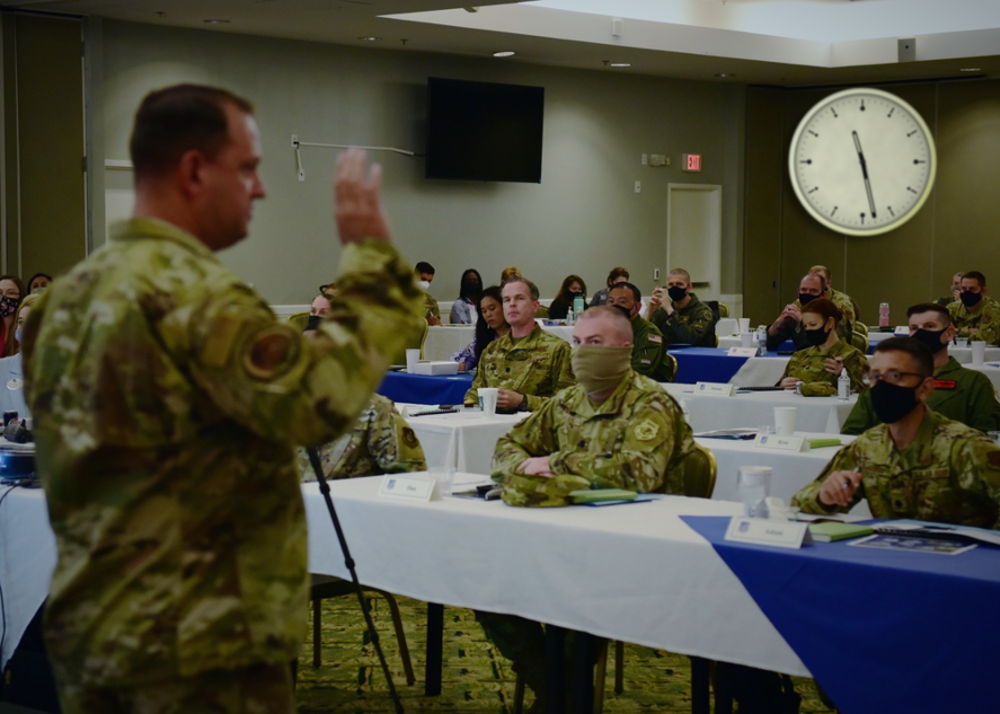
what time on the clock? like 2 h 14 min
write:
11 h 28 min
